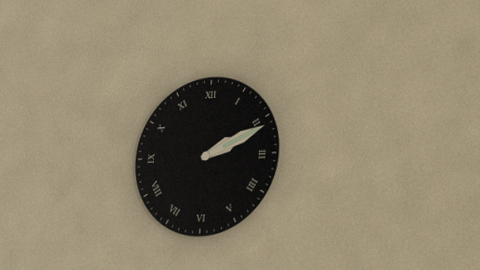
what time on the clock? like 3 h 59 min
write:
2 h 11 min
